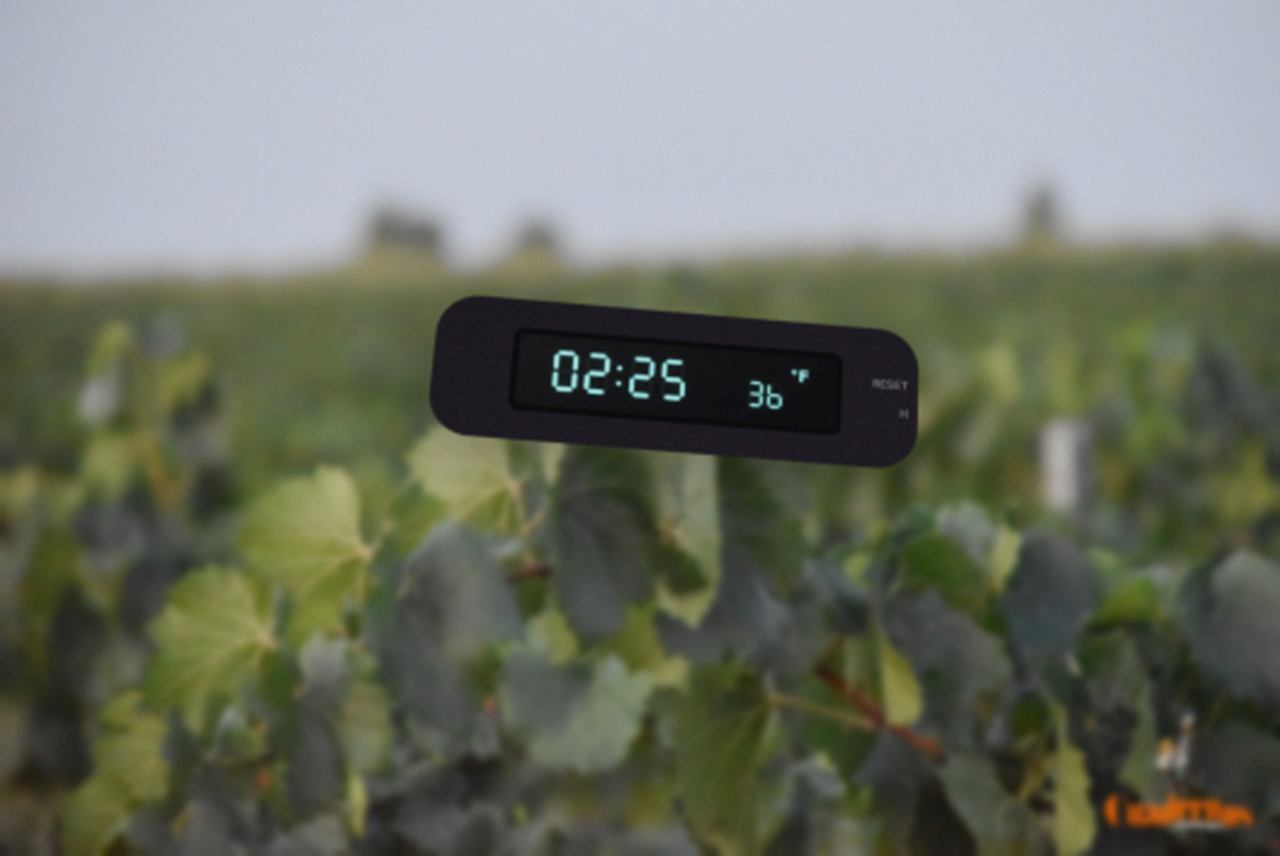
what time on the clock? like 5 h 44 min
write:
2 h 25 min
